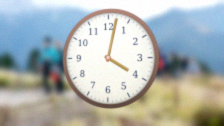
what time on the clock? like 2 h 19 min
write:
4 h 02 min
